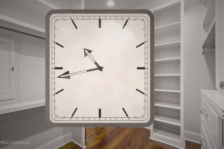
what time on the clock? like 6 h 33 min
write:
10 h 43 min
